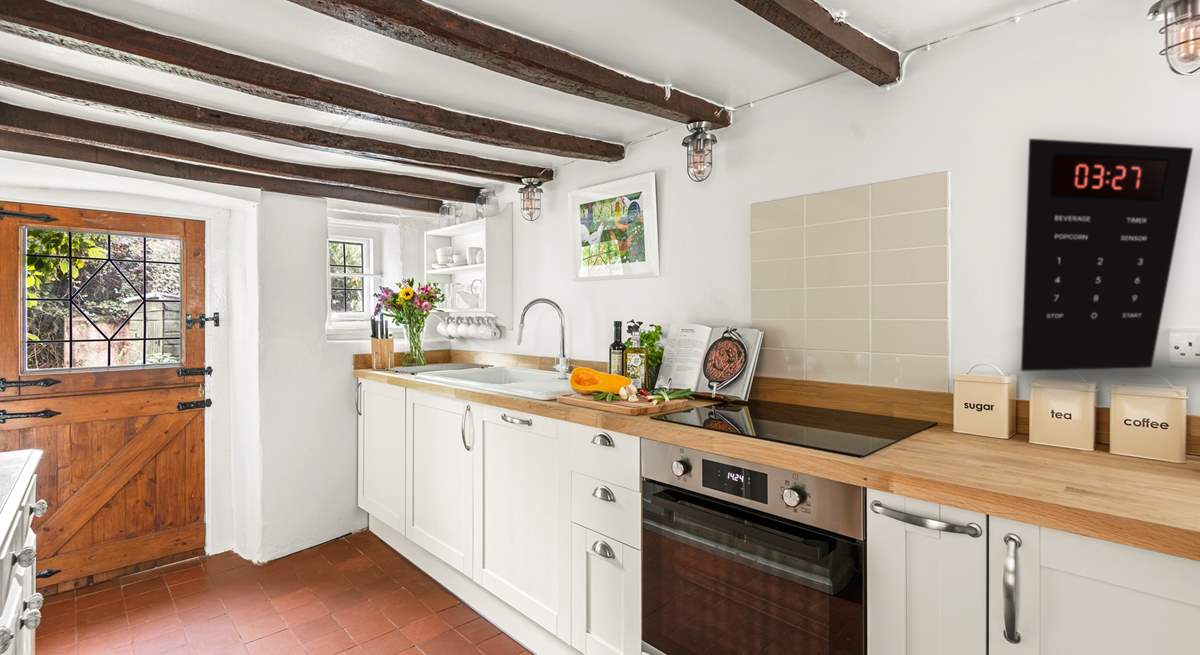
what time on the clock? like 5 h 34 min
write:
3 h 27 min
